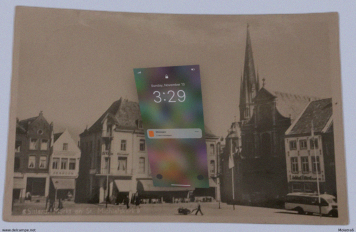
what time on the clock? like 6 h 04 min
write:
3 h 29 min
